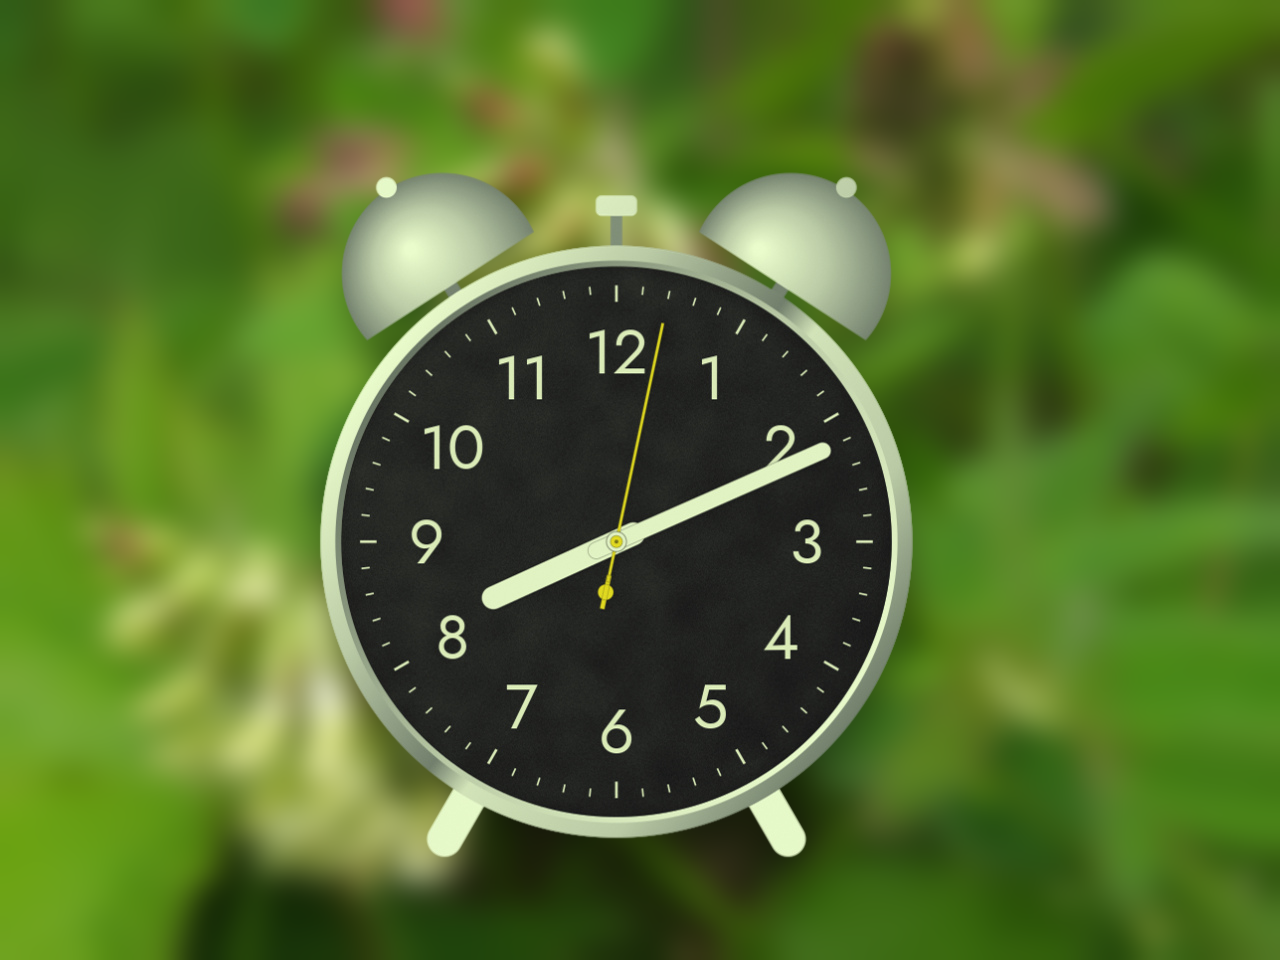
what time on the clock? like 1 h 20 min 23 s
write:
8 h 11 min 02 s
